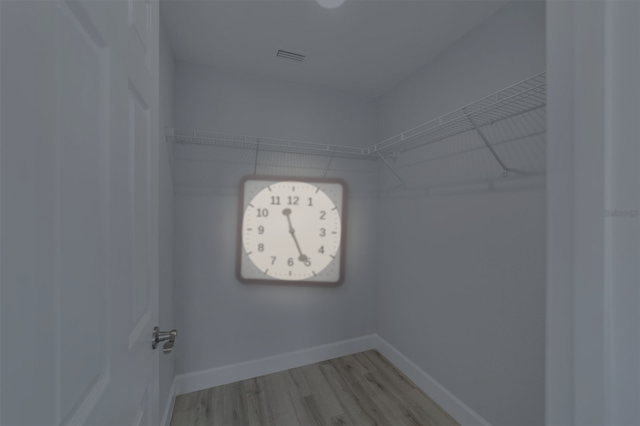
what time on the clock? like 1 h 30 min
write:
11 h 26 min
